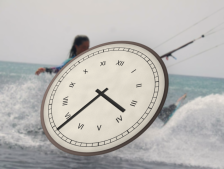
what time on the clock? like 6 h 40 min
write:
3 h 34 min
